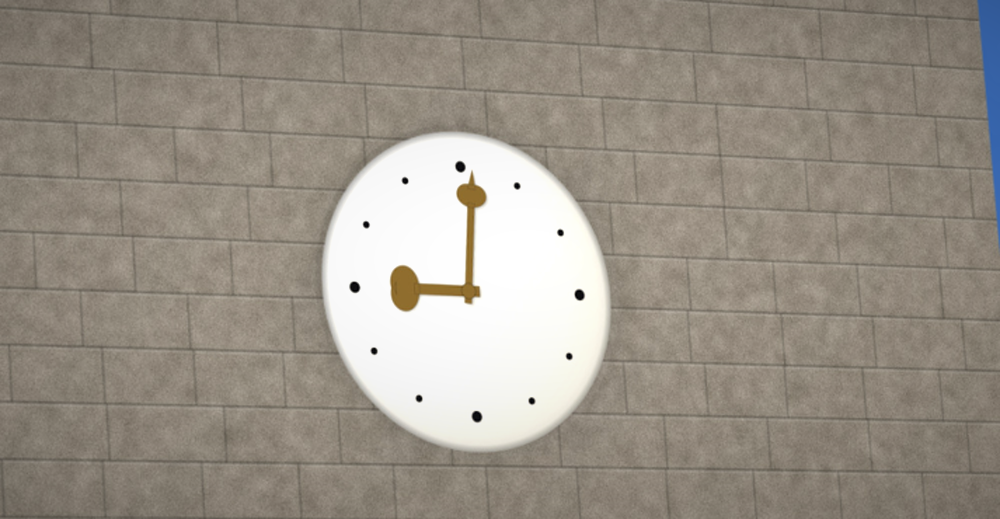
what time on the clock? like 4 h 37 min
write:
9 h 01 min
